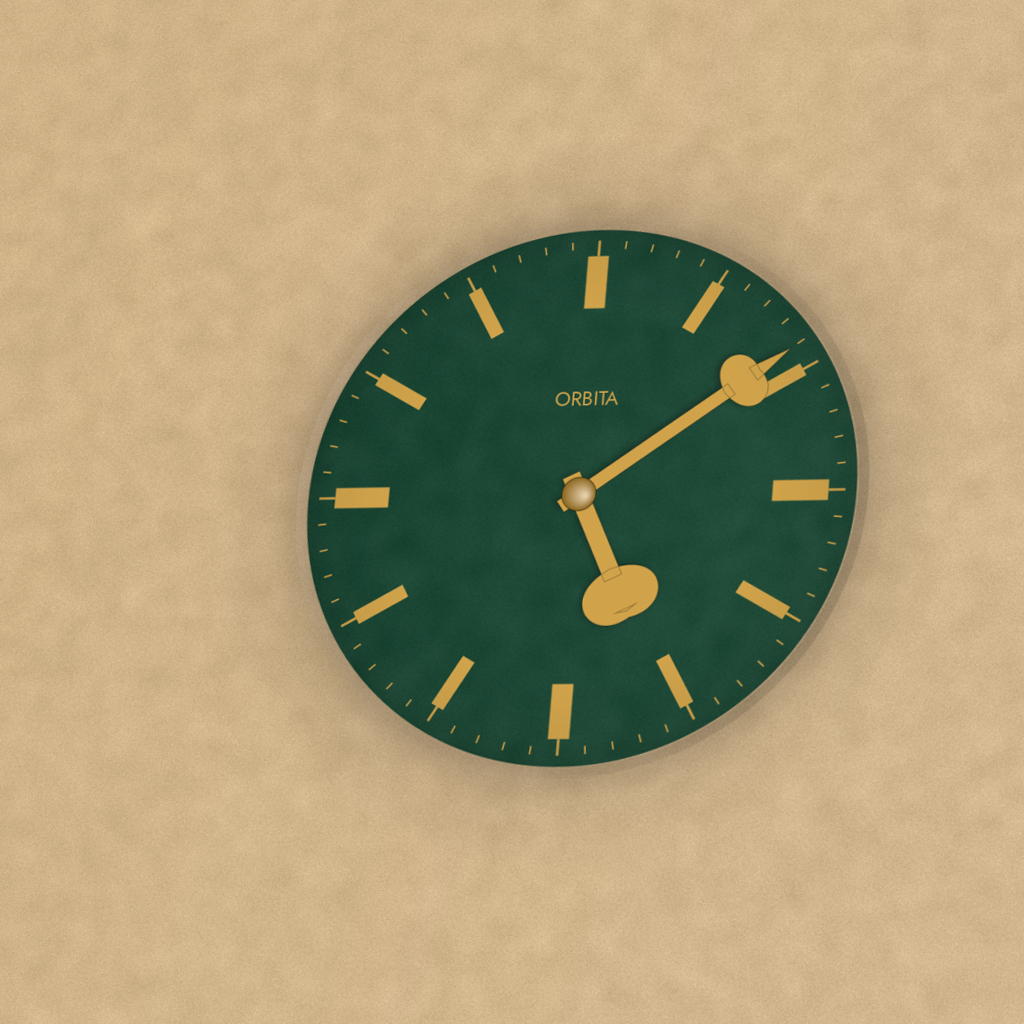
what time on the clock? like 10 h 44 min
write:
5 h 09 min
